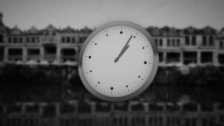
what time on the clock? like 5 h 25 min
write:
1 h 04 min
